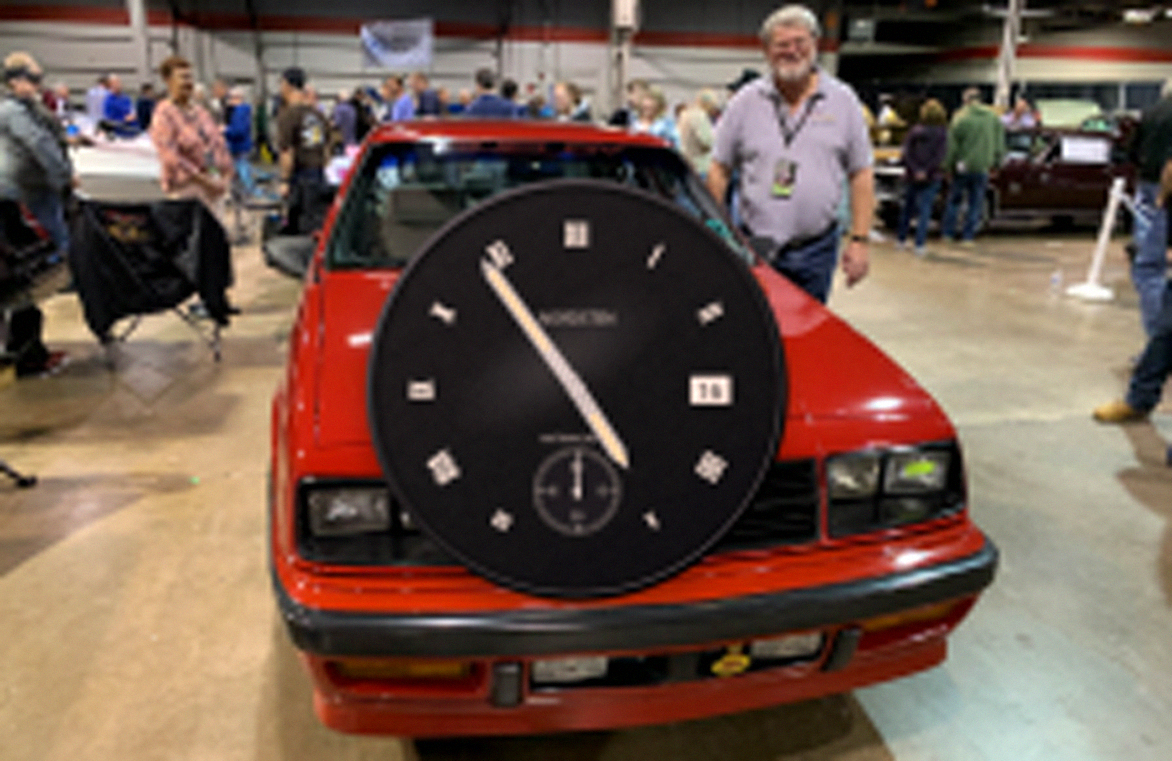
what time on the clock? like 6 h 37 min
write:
4 h 54 min
